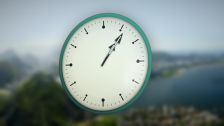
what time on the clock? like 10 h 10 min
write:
1 h 06 min
